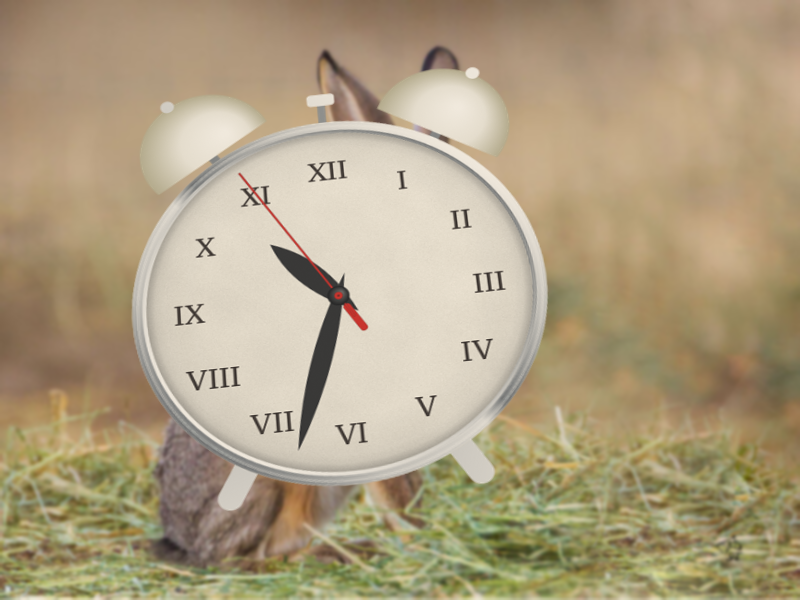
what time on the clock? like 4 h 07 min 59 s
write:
10 h 32 min 55 s
